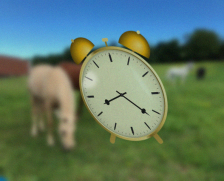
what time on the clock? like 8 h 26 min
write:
8 h 22 min
